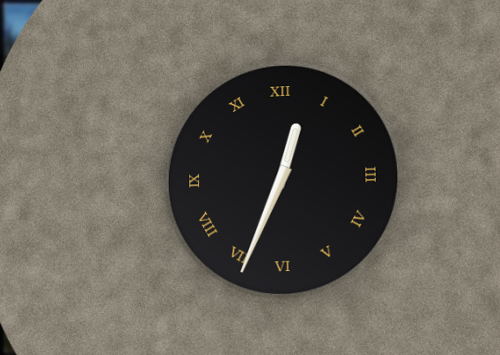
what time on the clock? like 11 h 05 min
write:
12 h 34 min
